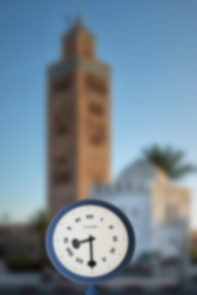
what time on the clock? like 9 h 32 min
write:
8 h 30 min
